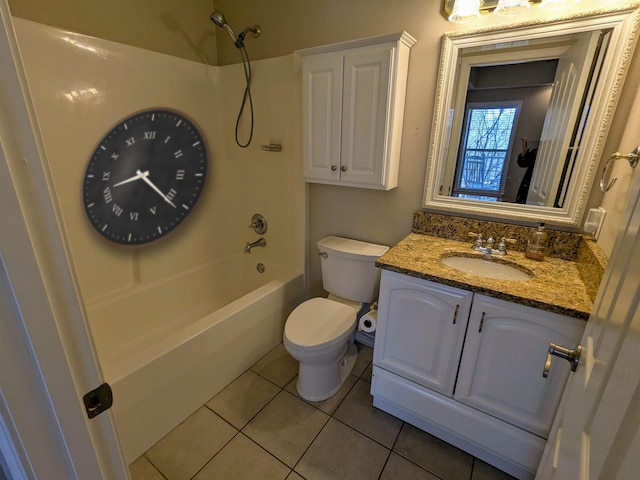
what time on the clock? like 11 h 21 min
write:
8 h 21 min
